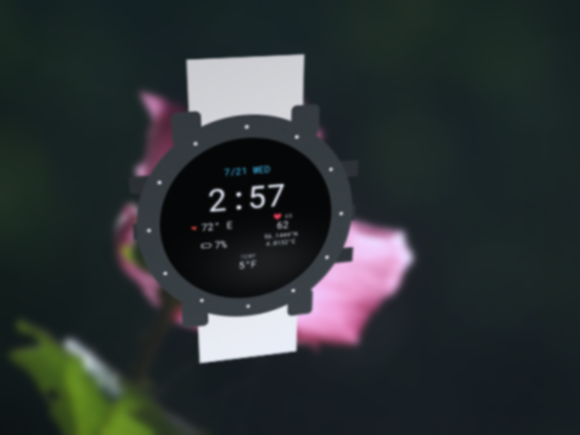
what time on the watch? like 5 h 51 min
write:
2 h 57 min
